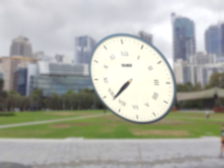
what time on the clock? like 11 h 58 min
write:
7 h 38 min
